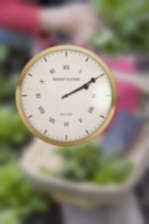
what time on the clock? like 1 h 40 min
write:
2 h 10 min
